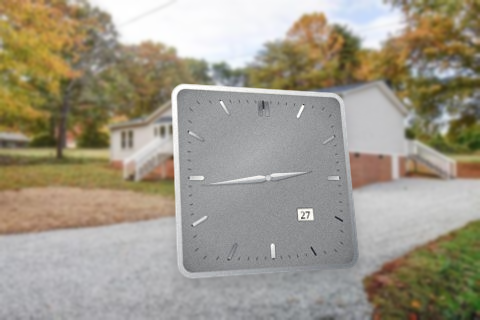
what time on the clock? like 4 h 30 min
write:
2 h 44 min
